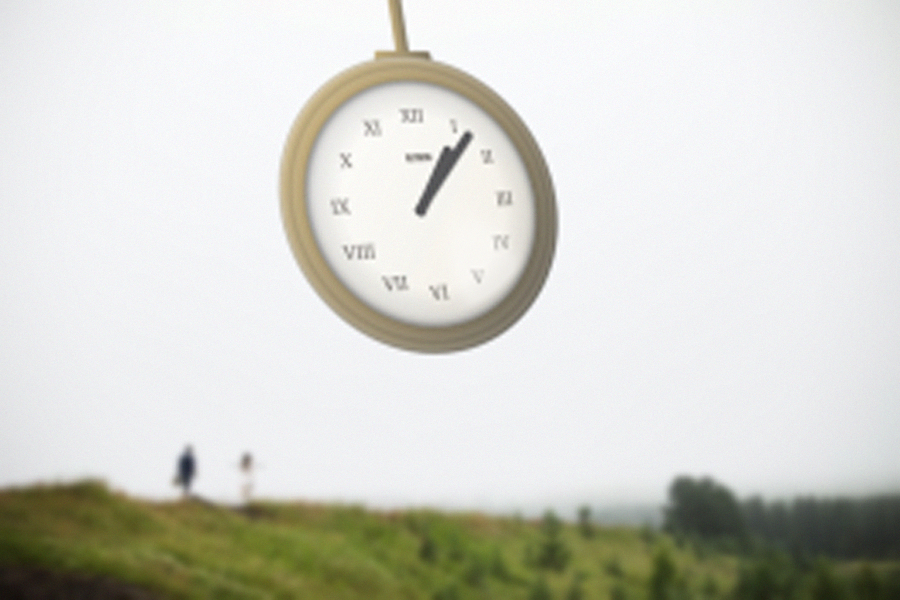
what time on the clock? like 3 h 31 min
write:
1 h 07 min
